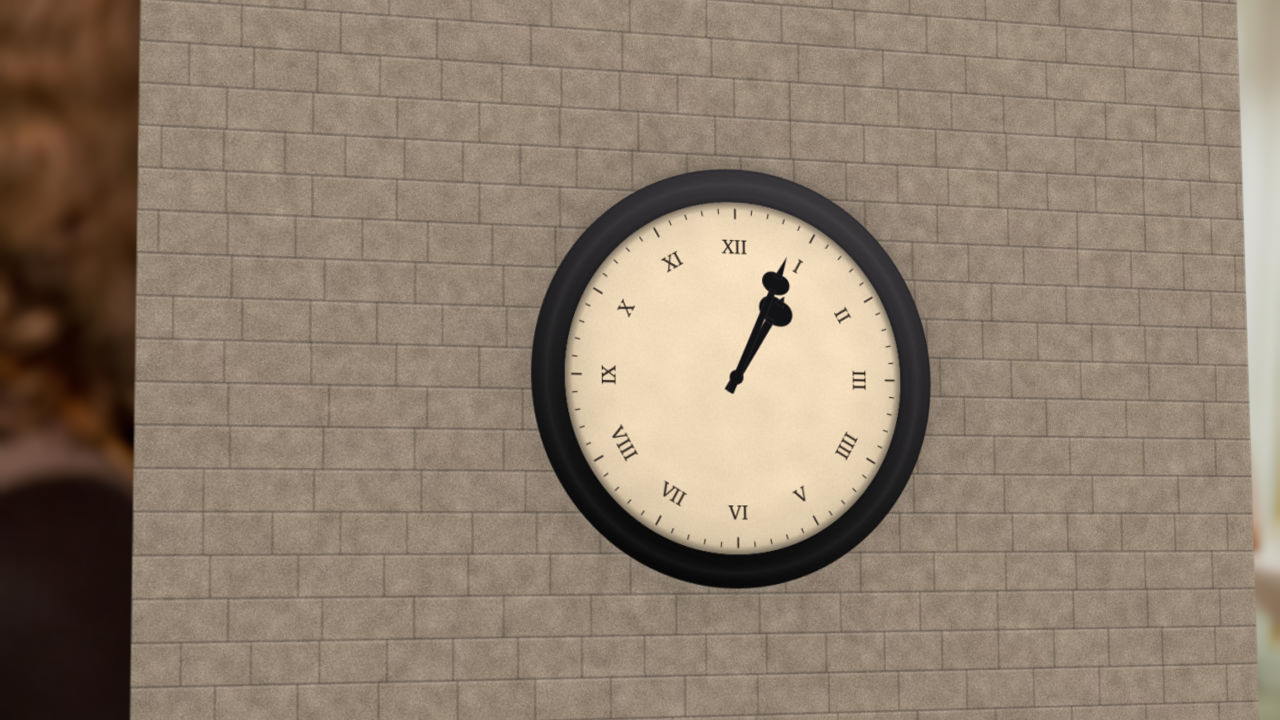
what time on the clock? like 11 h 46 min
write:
1 h 04 min
